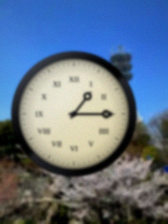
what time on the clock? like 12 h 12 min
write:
1 h 15 min
